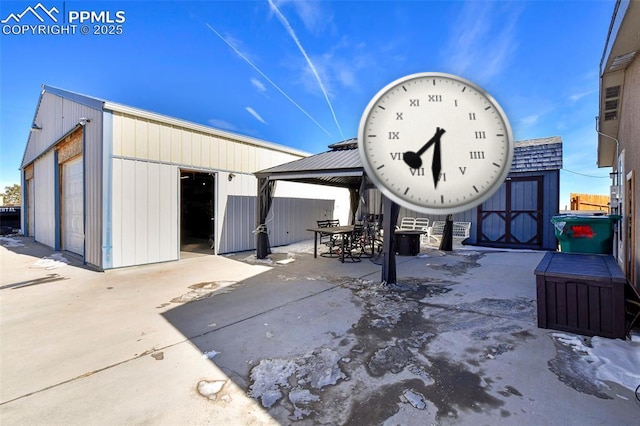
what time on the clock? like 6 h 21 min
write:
7 h 31 min
